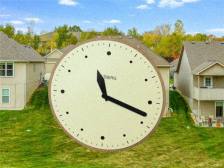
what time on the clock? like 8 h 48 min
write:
11 h 18 min
